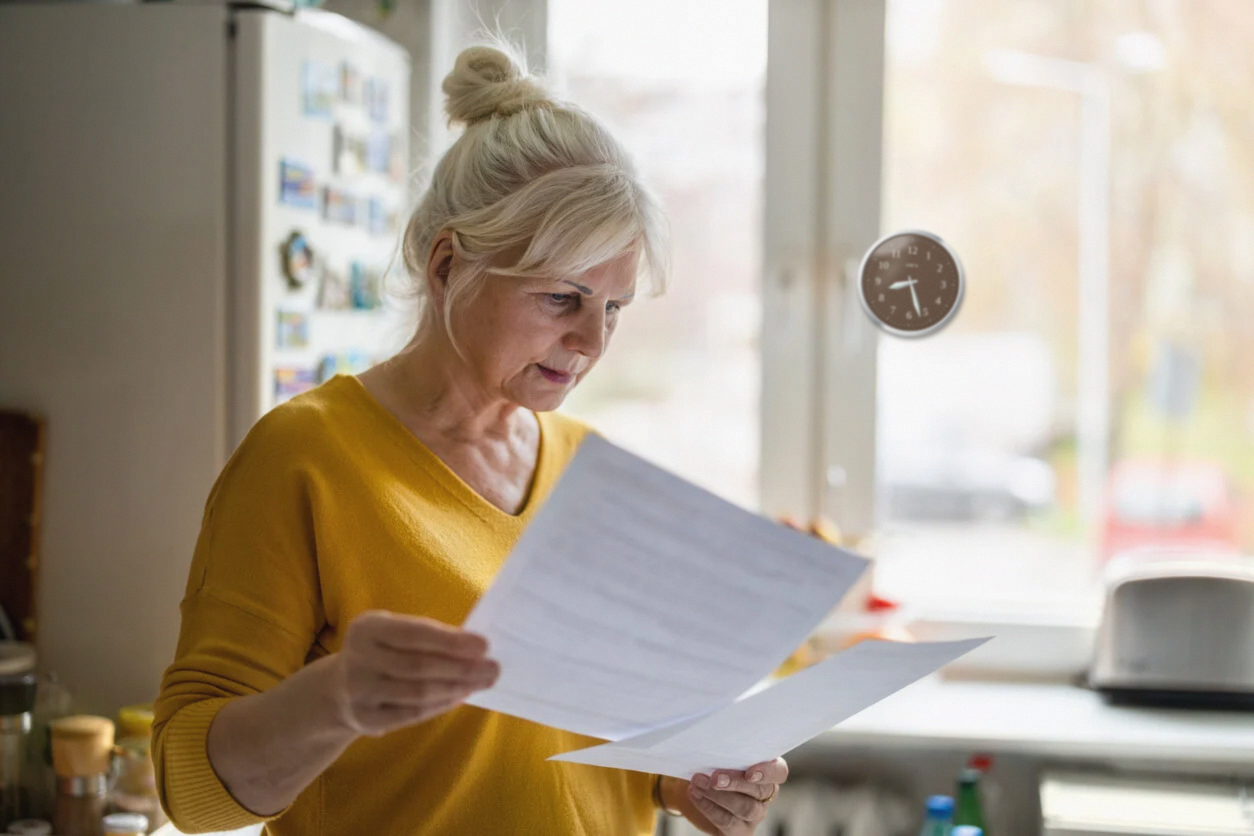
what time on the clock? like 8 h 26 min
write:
8 h 27 min
